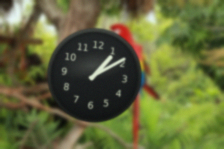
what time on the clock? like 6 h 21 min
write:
1 h 09 min
